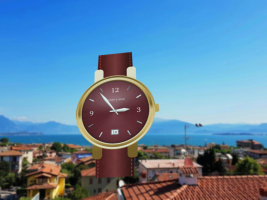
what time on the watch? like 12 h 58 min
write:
2 h 54 min
